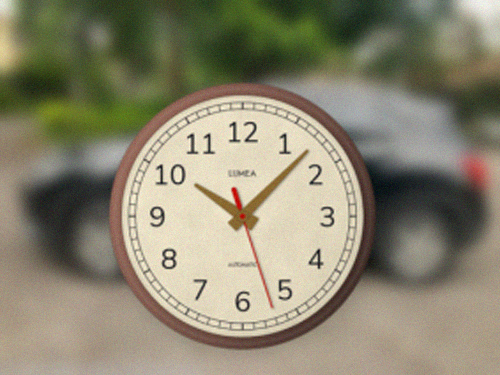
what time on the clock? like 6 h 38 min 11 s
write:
10 h 07 min 27 s
